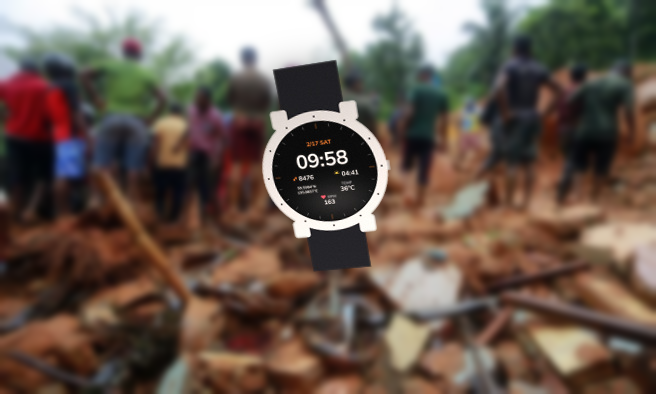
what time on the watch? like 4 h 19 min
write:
9 h 58 min
